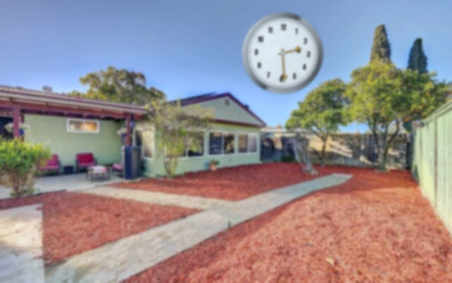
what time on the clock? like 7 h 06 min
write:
2 h 29 min
